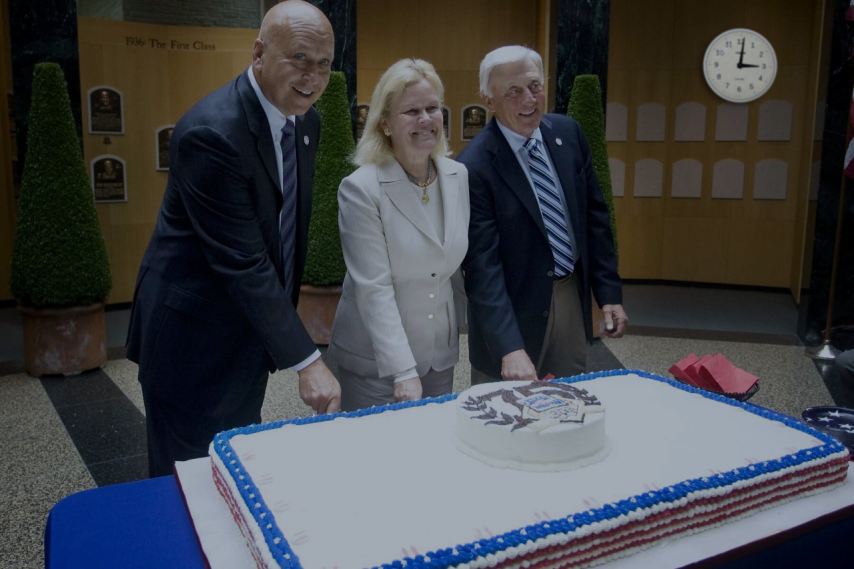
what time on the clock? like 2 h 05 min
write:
3 h 01 min
